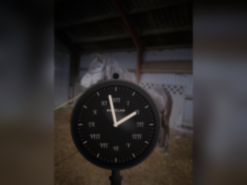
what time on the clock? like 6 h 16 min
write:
1 h 58 min
